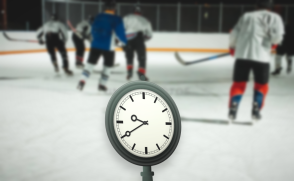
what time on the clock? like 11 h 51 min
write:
9 h 40 min
